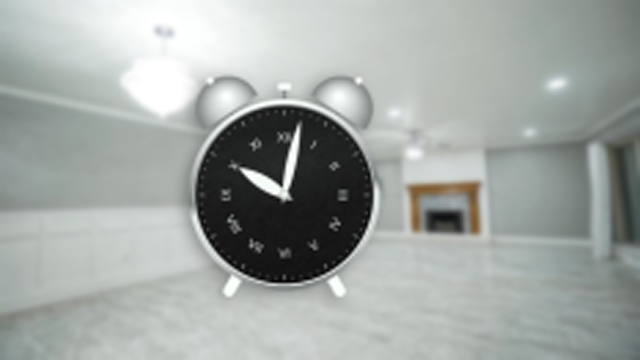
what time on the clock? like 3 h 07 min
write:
10 h 02 min
